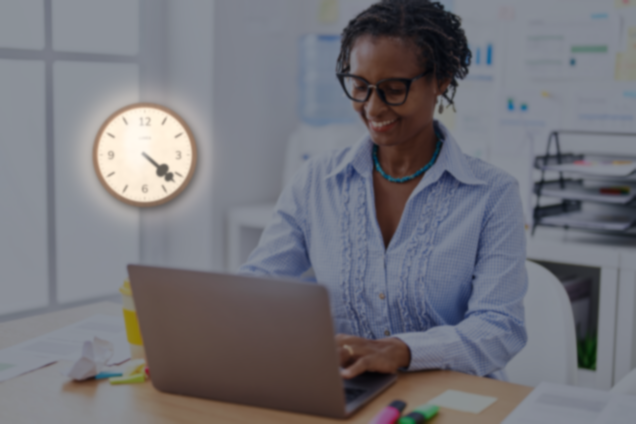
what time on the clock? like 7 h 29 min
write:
4 h 22 min
